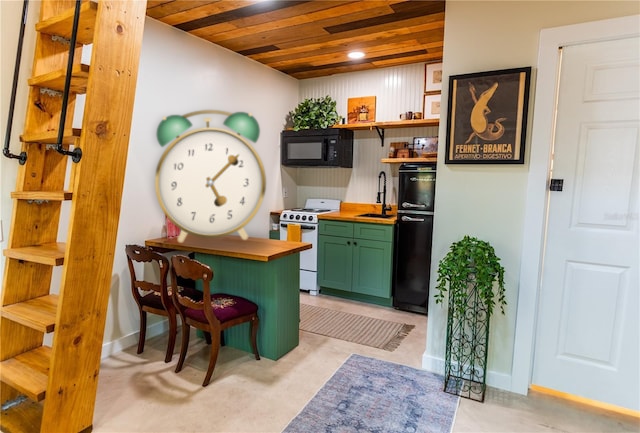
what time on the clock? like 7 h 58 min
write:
5 h 08 min
